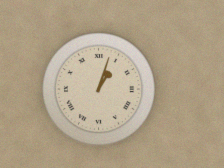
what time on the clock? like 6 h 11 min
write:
1 h 03 min
